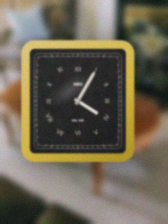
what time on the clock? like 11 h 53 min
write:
4 h 05 min
